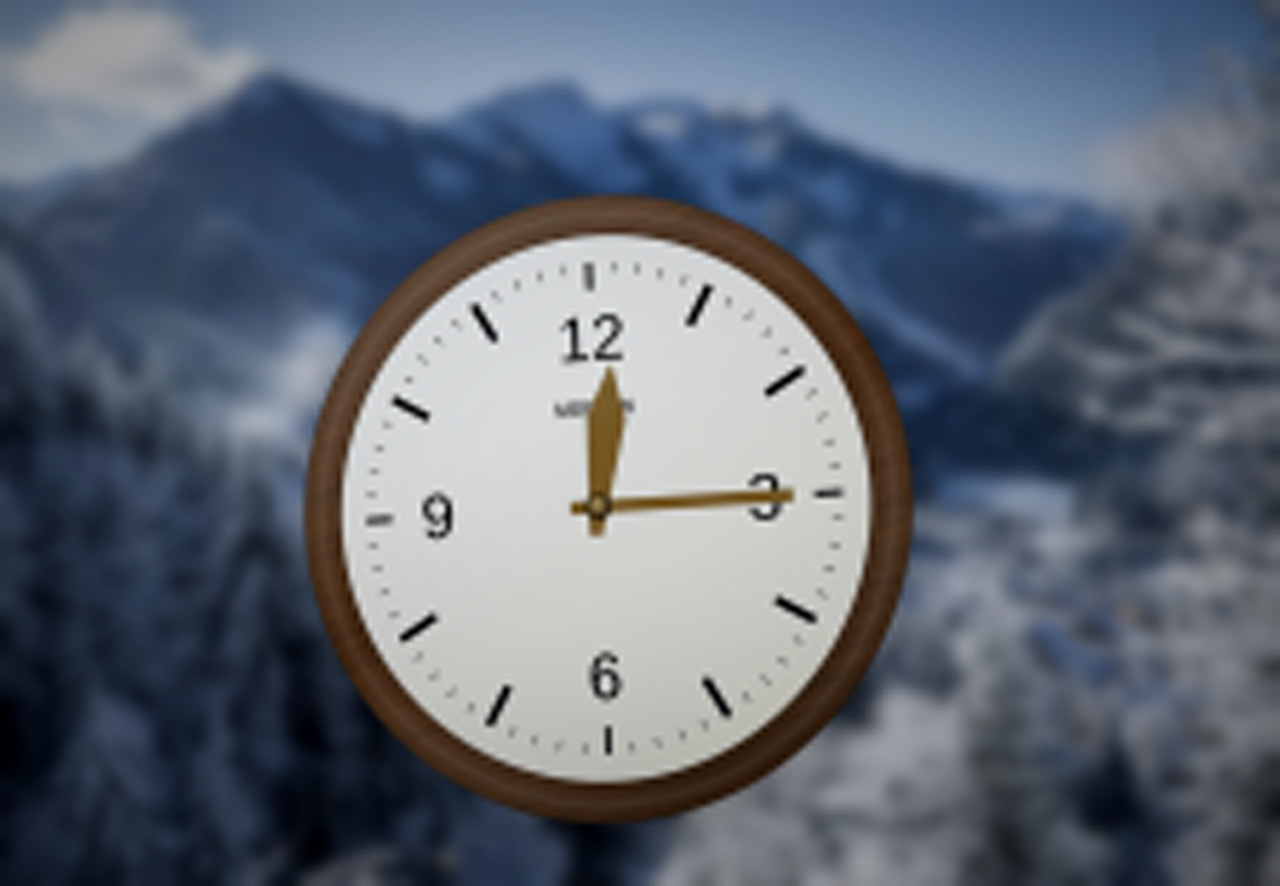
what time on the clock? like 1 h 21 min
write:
12 h 15 min
